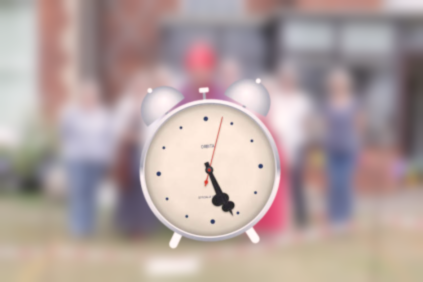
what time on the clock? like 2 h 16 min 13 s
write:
5 h 26 min 03 s
